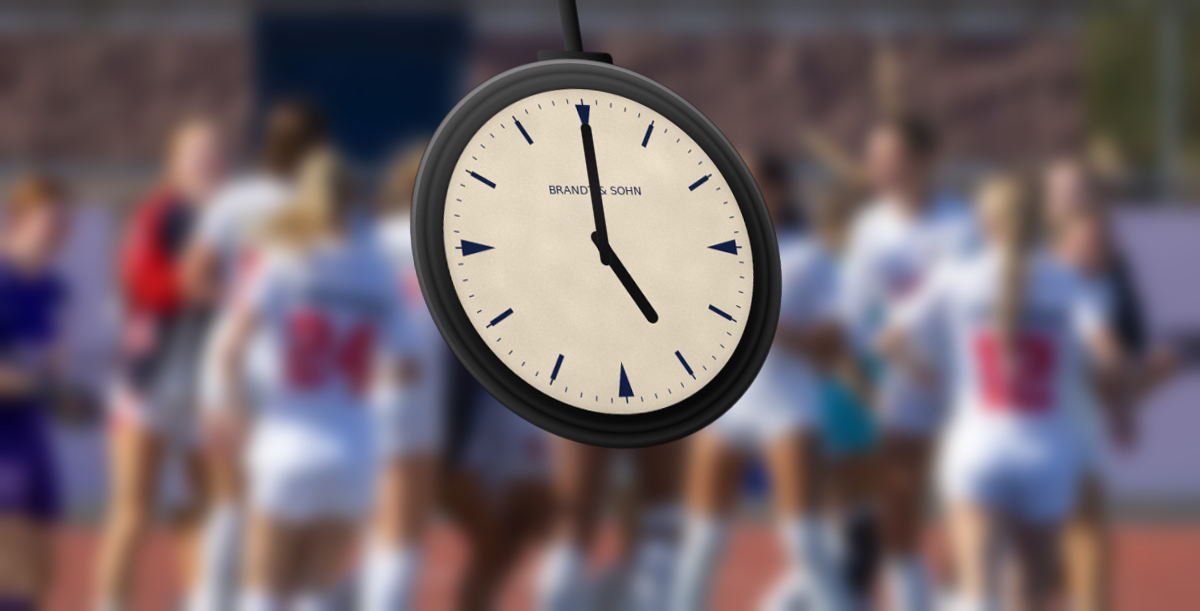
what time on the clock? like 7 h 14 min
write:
5 h 00 min
